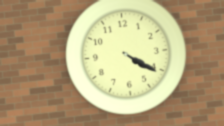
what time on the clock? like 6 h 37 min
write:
4 h 21 min
